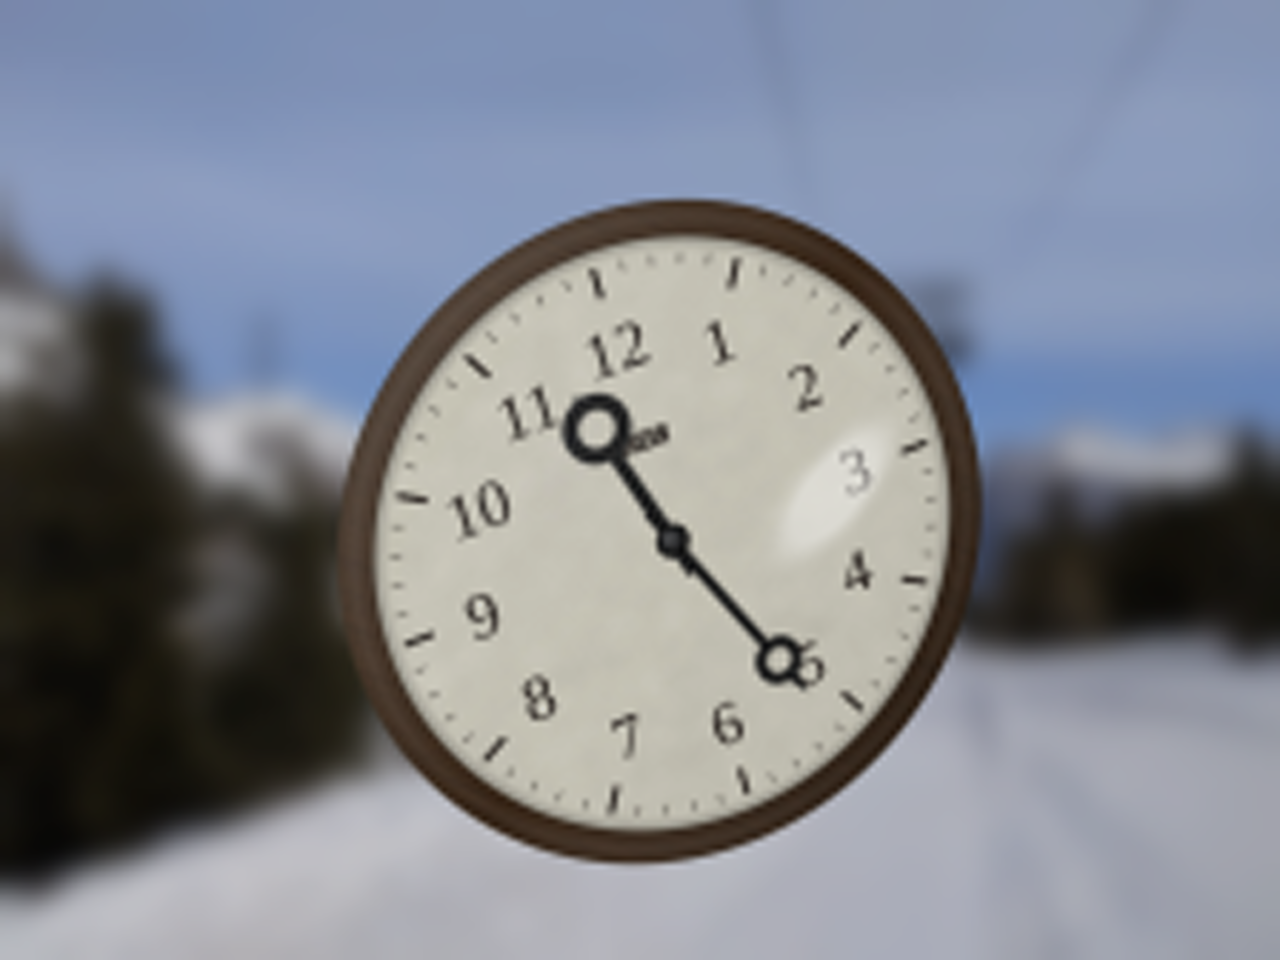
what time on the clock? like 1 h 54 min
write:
11 h 26 min
